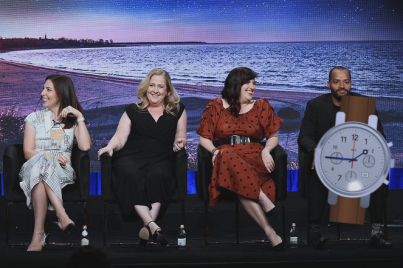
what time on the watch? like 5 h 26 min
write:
1 h 45 min
